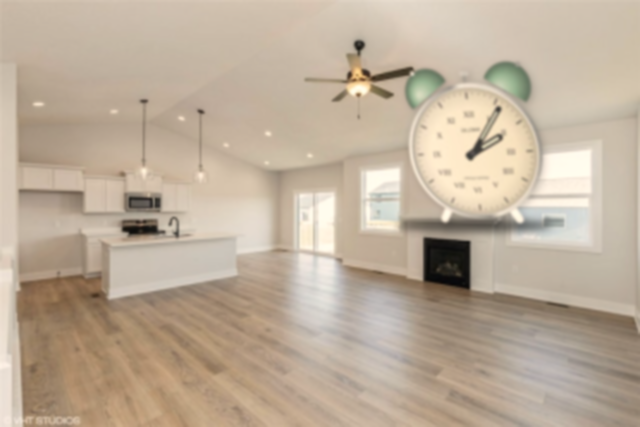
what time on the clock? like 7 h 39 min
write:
2 h 06 min
